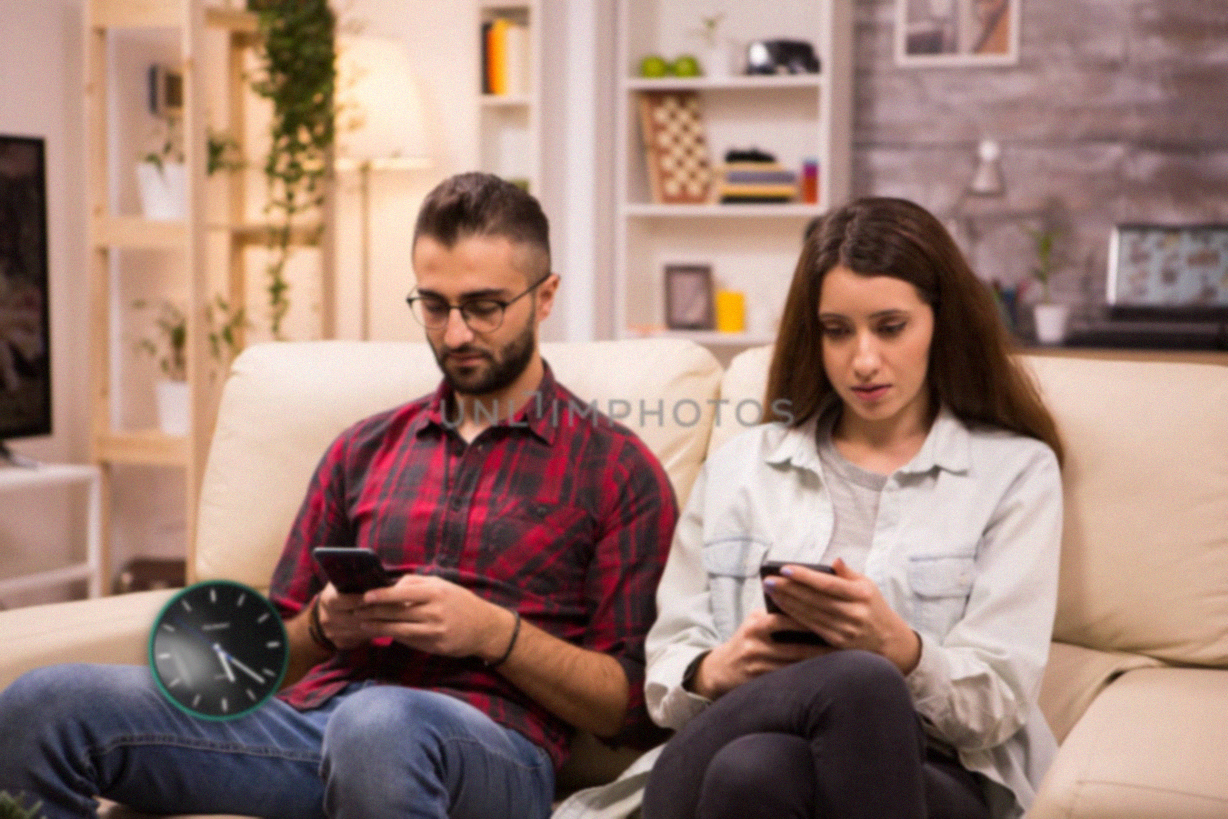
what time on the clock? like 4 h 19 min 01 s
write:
5 h 21 min 52 s
